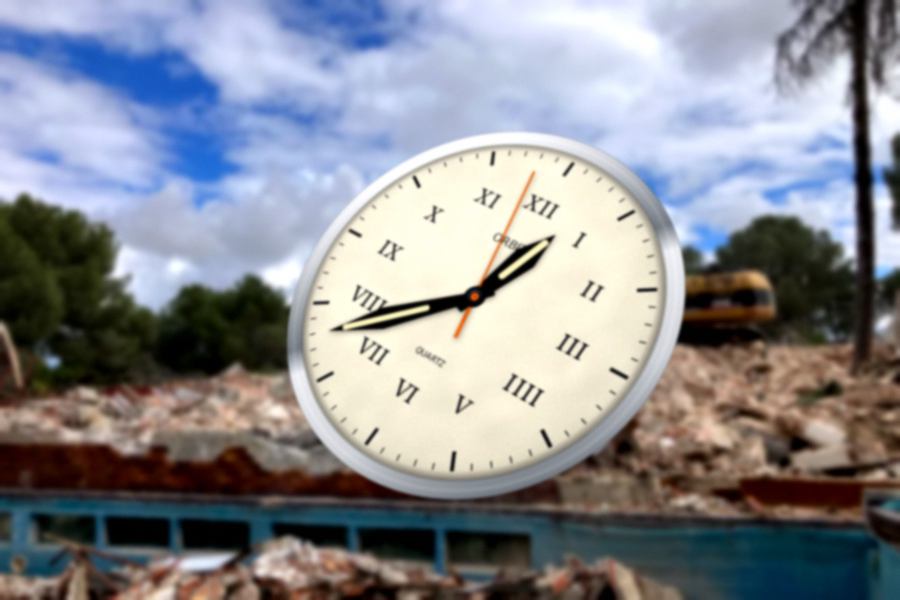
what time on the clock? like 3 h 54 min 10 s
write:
12 h 37 min 58 s
